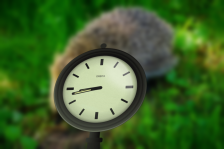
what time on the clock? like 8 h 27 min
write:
8 h 43 min
